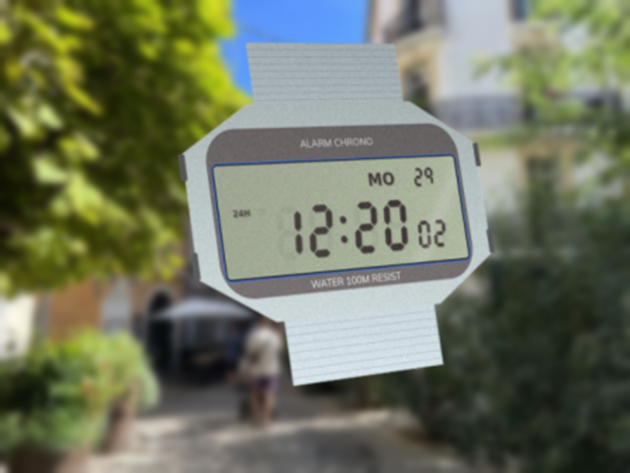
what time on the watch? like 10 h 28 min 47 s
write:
12 h 20 min 02 s
